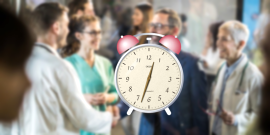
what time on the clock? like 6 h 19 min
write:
12 h 33 min
